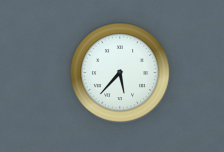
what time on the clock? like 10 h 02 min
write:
5 h 37 min
